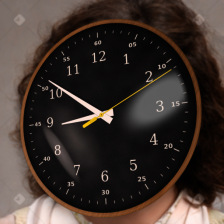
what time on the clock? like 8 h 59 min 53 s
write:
8 h 51 min 11 s
